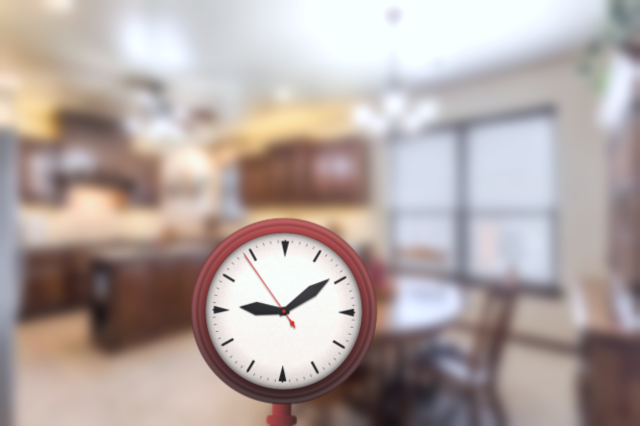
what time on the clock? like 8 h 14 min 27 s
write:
9 h 08 min 54 s
